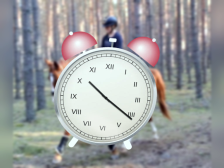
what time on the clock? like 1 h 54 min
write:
10 h 21 min
